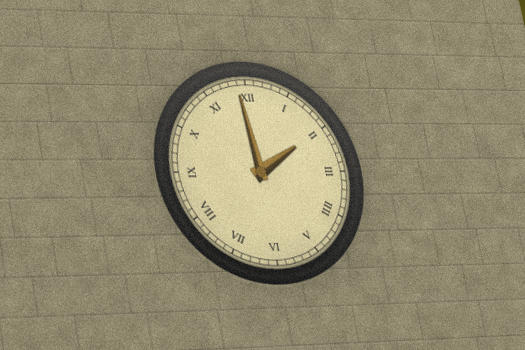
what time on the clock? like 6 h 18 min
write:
1 h 59 min
